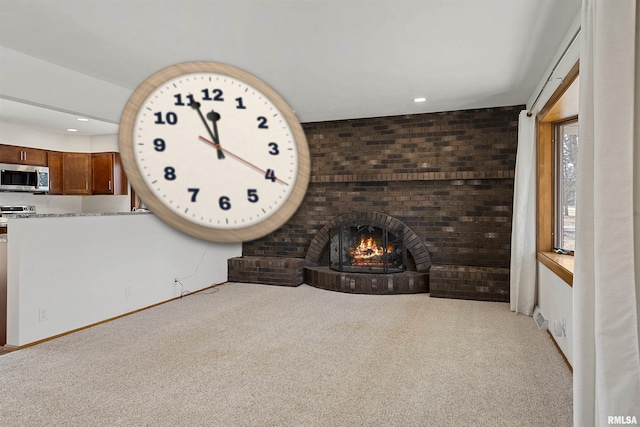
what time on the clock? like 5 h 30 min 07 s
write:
11 h 56 min 20 s
